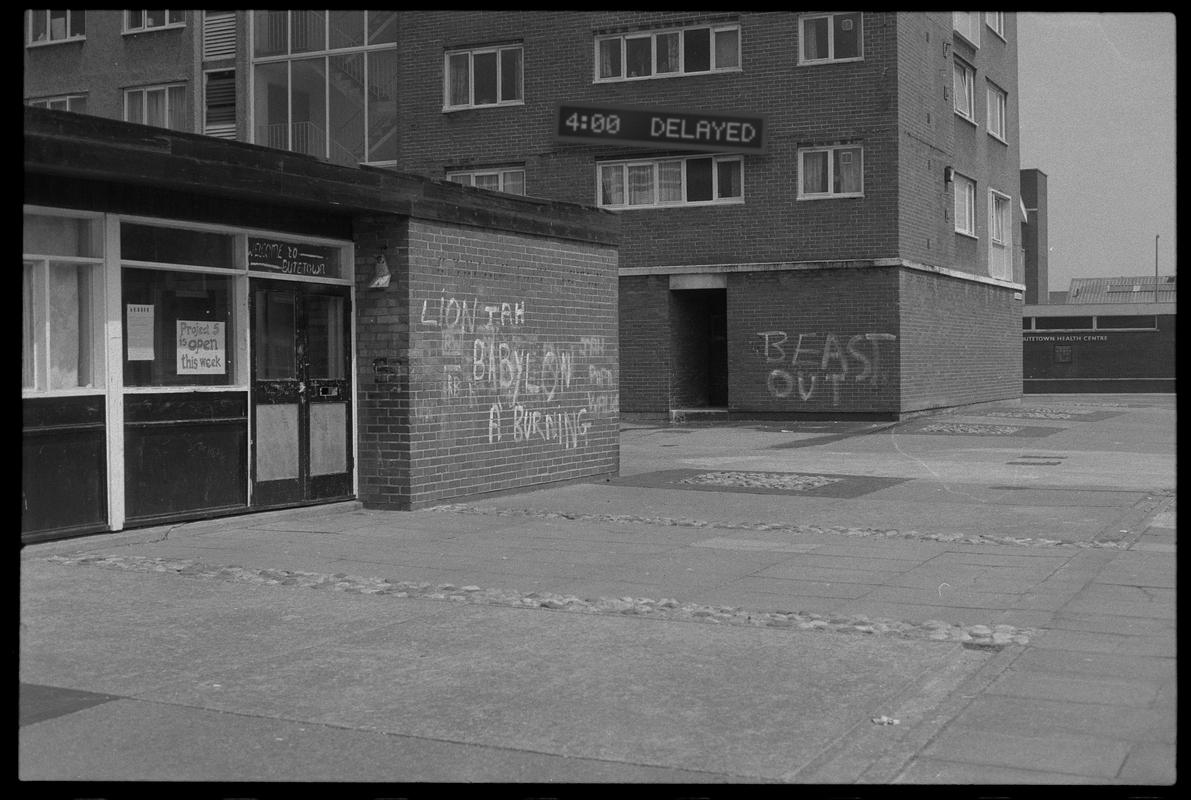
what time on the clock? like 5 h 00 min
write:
4 h 00 min
